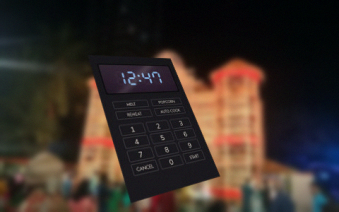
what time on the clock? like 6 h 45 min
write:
12 h 47 min
